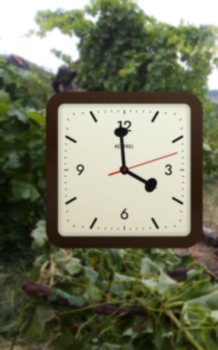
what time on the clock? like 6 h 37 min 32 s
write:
3 h 59 min 12 s
